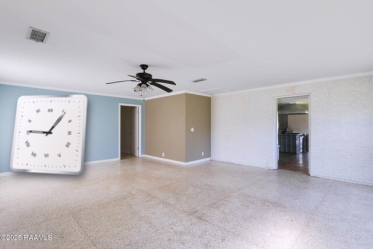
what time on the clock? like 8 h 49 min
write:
9 h 06 min
